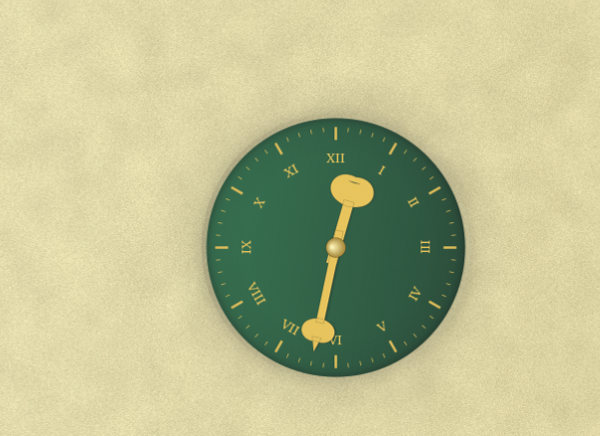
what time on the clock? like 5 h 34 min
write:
12 h 32 min
